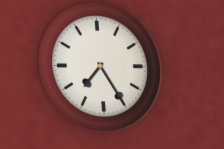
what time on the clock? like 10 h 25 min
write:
7 h 25 min
